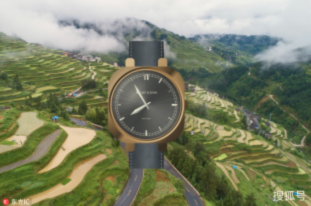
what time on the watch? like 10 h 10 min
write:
7 h 55 min
